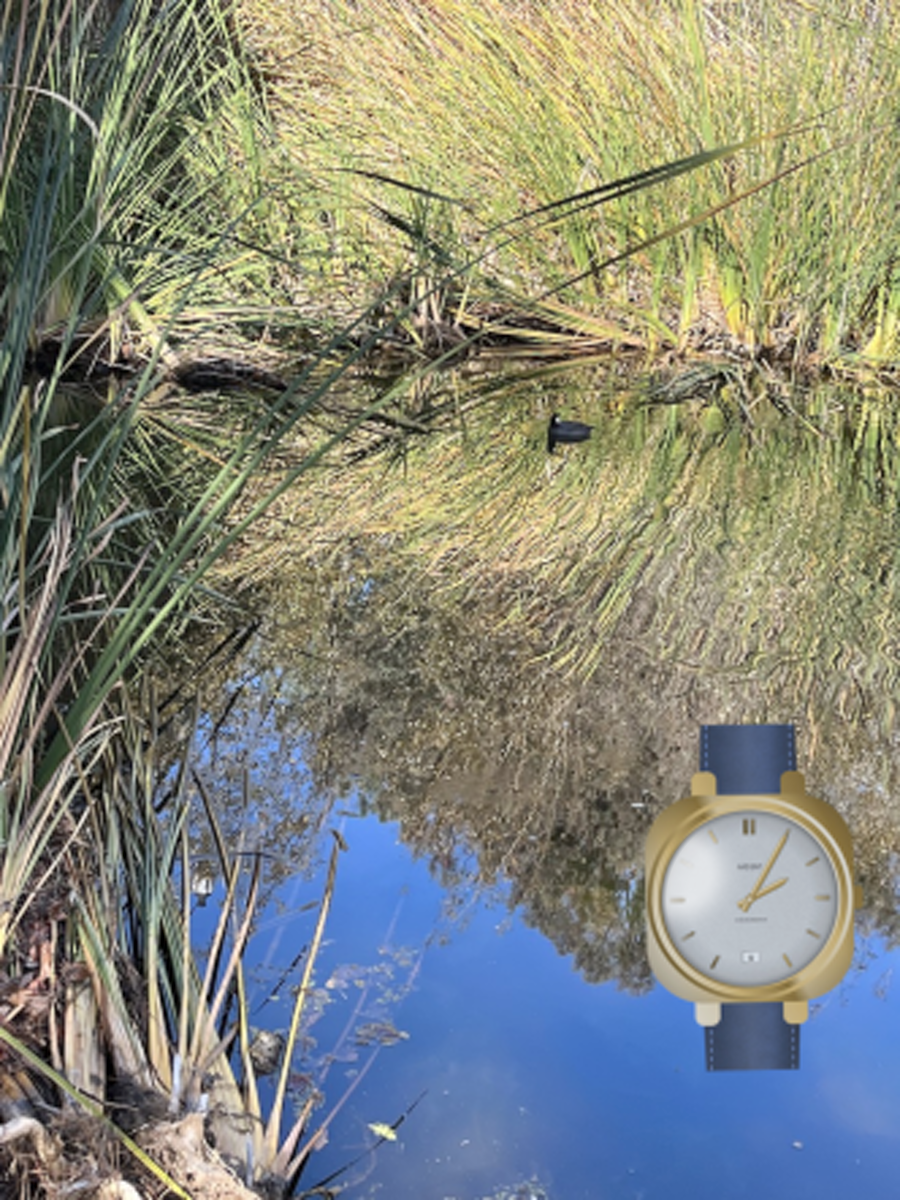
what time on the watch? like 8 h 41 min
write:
2 h 05 min
